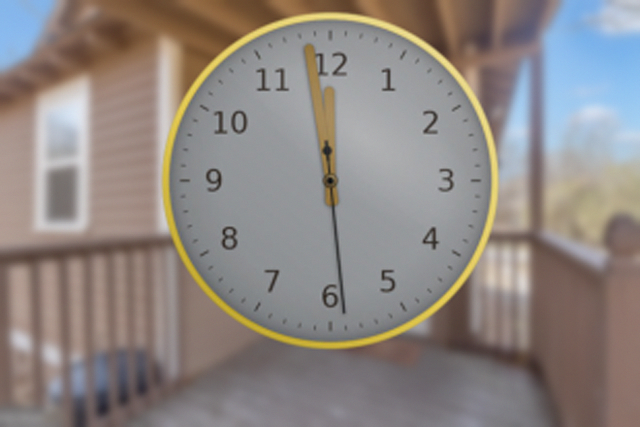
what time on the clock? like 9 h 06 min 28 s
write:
11 h 58 min 29 s
